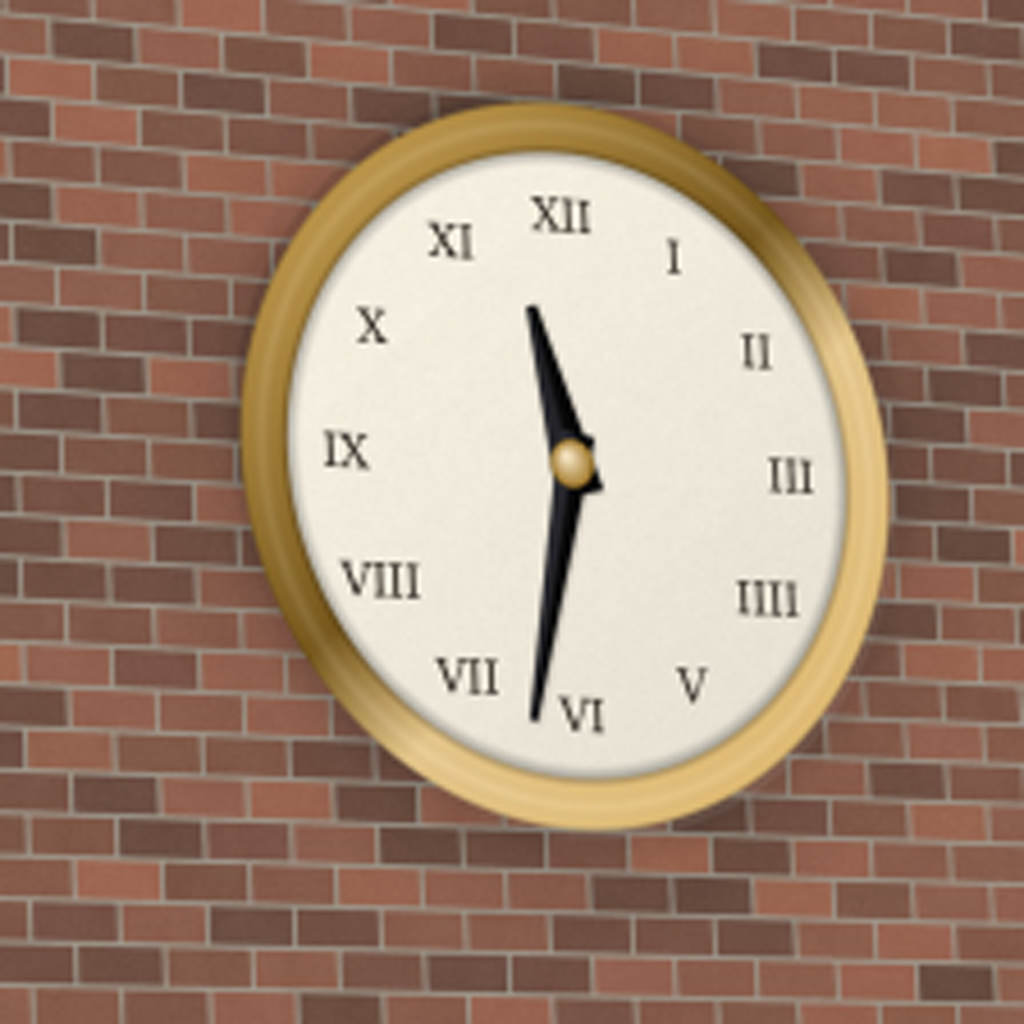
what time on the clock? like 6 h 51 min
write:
11 h 32 min
